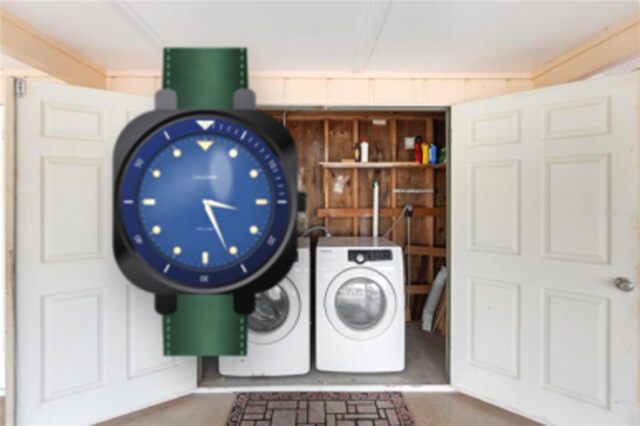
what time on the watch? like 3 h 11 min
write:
3 h 26 min
